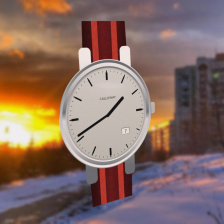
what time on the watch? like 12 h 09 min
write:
1 h 41 min
